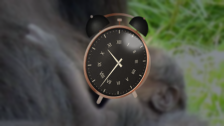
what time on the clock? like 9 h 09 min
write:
10 h 37 min
